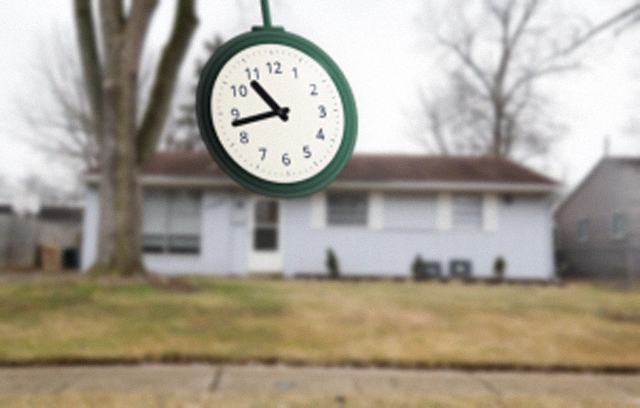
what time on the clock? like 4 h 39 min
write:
10 h 43 min
